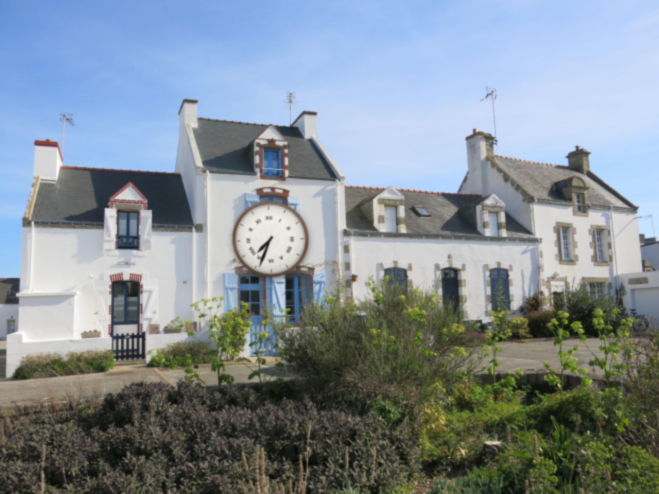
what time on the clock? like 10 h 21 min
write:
7 h 34 min
